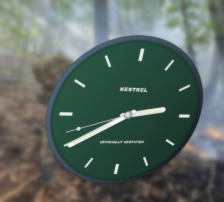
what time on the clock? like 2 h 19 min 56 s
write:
2 h 39 min 42 s
